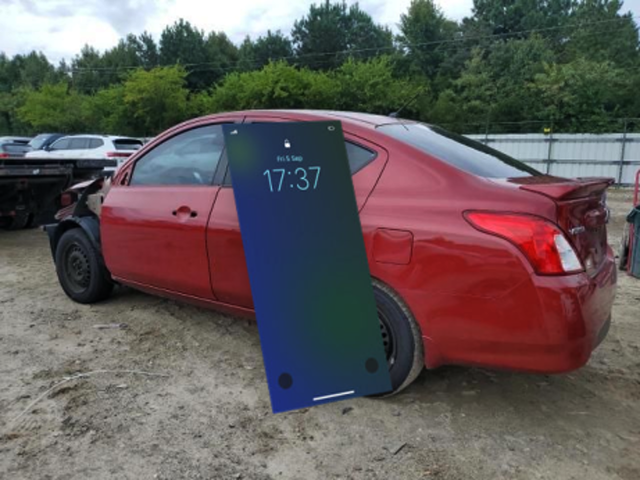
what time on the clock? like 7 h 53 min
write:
17 h 37 min
